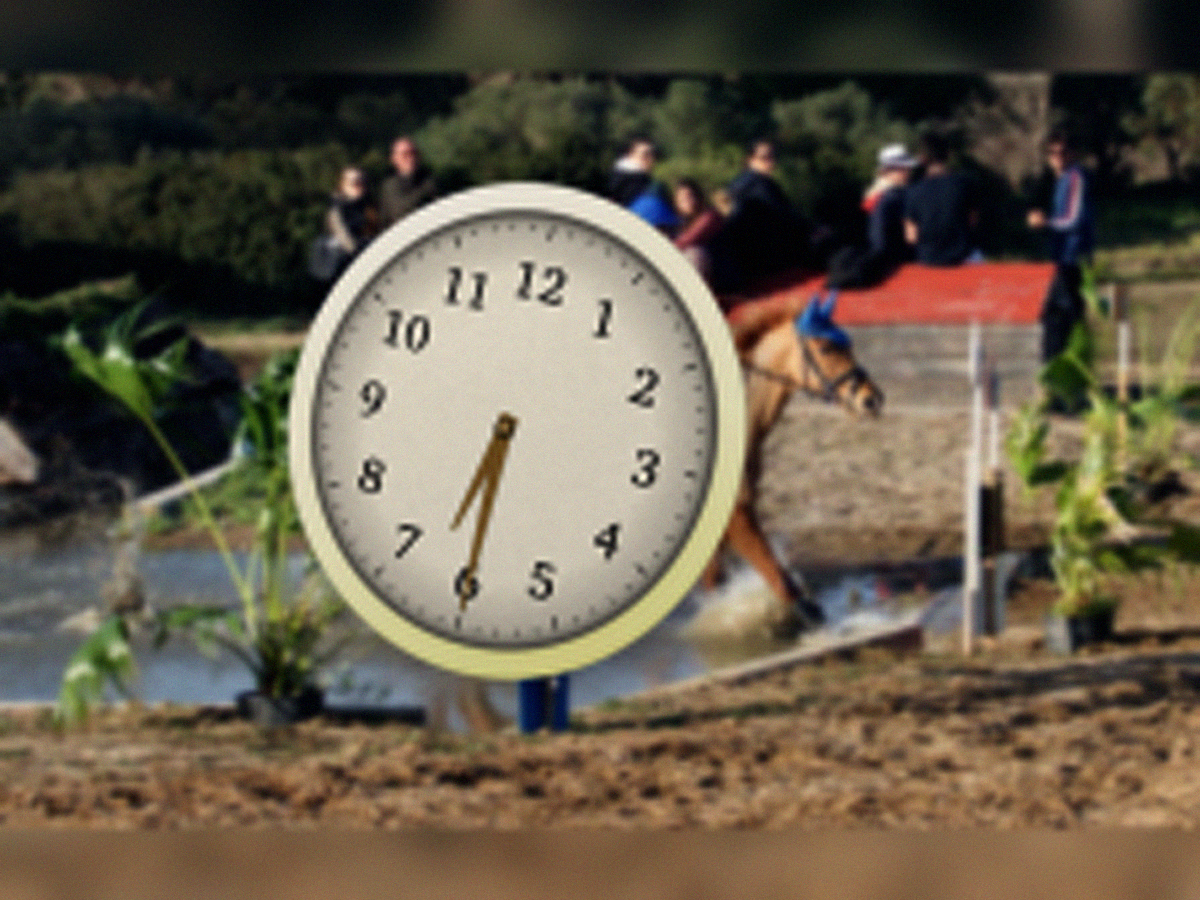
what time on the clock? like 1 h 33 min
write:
6 h 30 min
